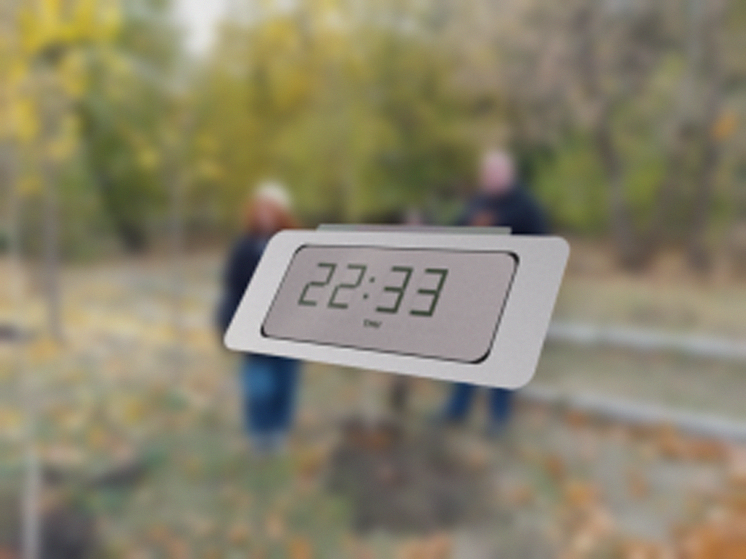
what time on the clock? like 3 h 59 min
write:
22 h 33 min
